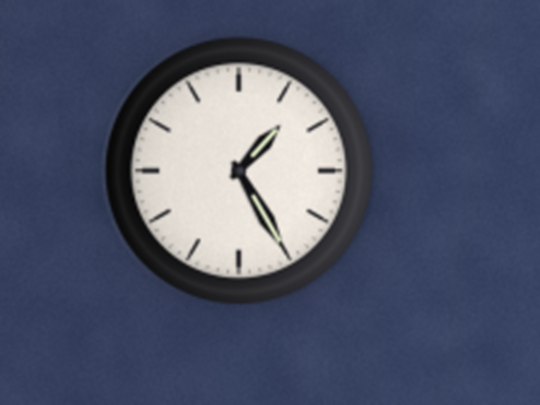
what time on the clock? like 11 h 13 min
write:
1 h 25 min
